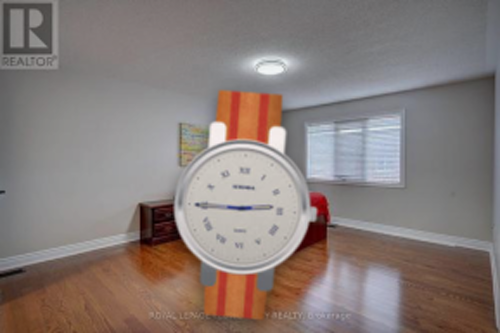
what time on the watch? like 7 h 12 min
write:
2 h 45 min
